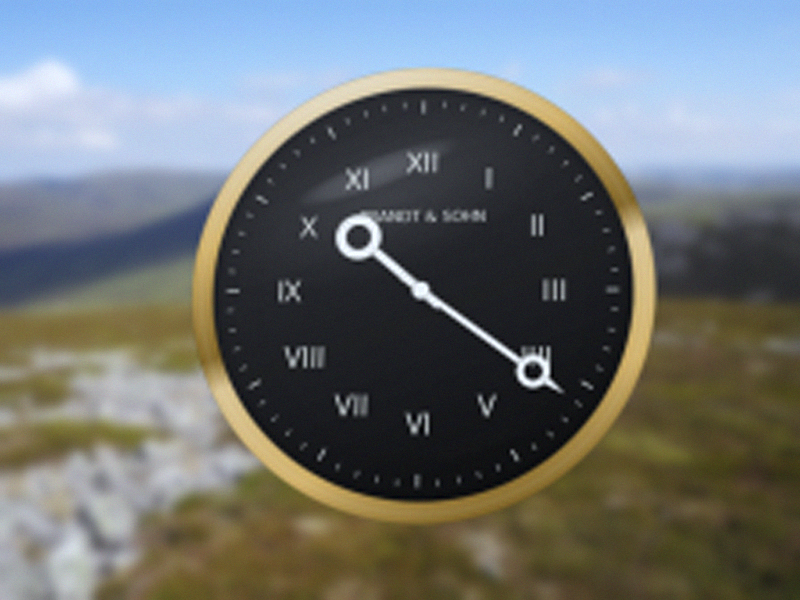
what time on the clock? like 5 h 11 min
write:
10 h 21 min
